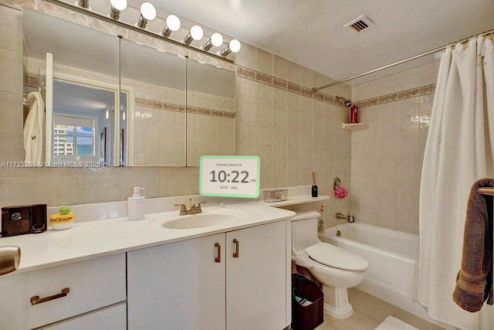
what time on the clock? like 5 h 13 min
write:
10 h 22 min
